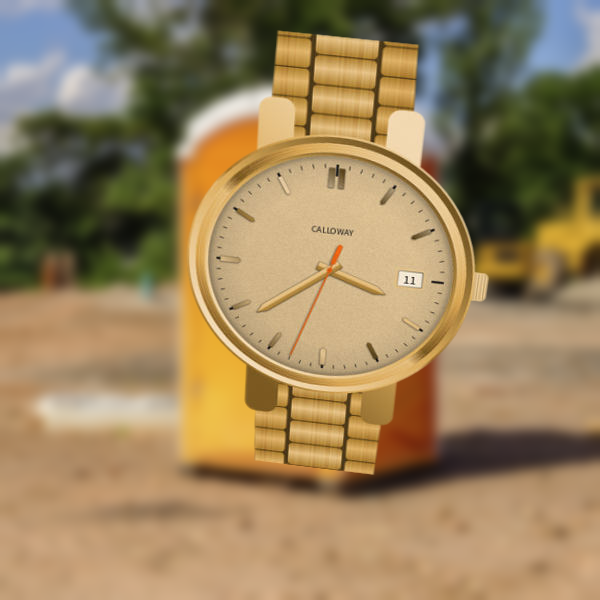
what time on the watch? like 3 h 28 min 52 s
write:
3 h 38 min 33 s
